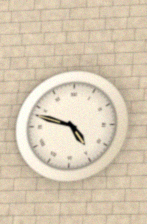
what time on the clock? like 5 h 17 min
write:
4 h 48 min
